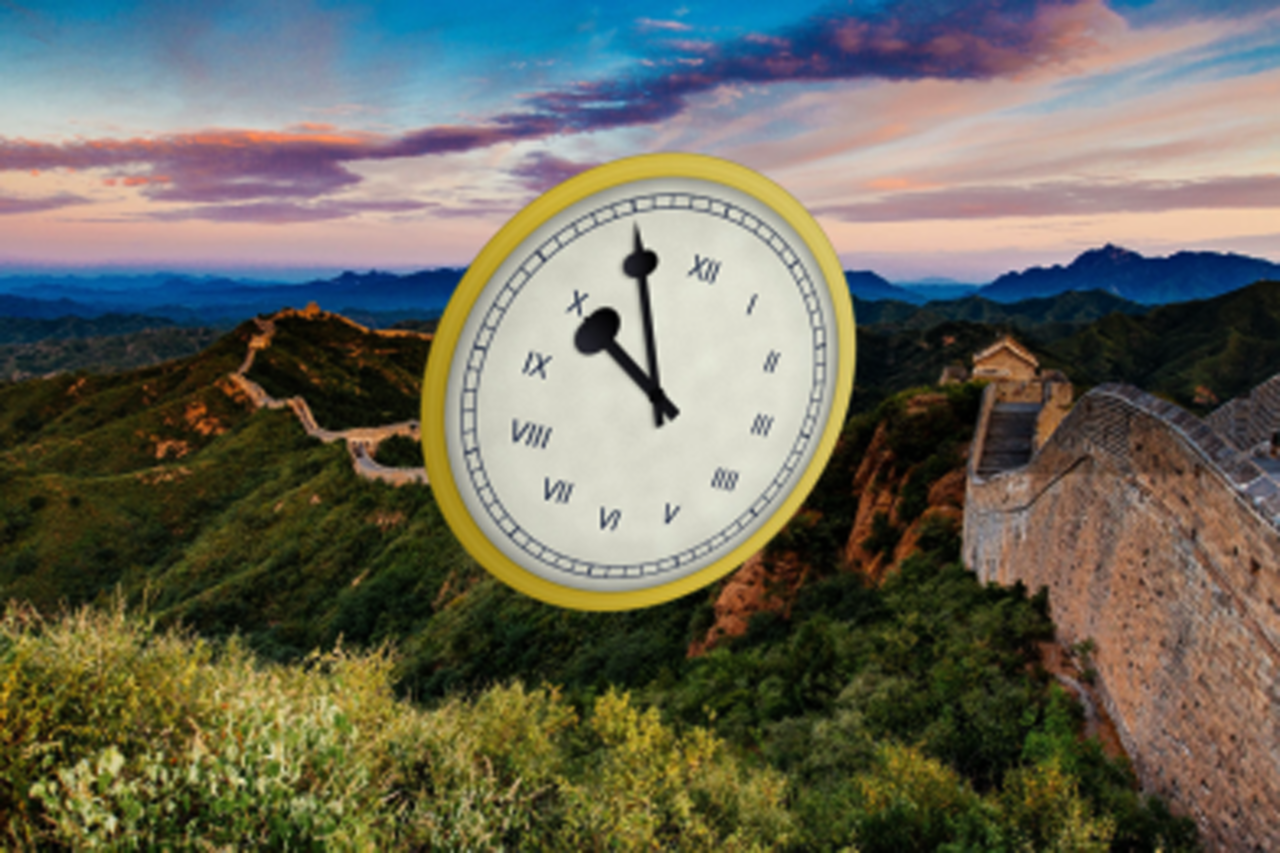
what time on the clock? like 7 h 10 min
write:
9 h 55 min
